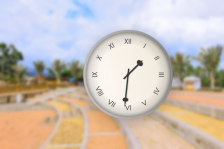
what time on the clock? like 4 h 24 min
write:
1 h 31 min
